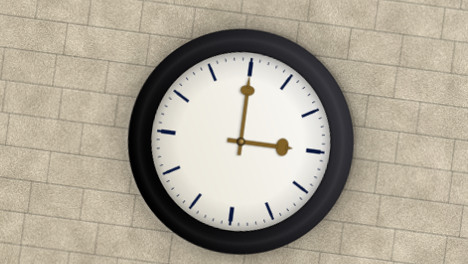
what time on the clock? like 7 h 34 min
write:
3 h 00 min
